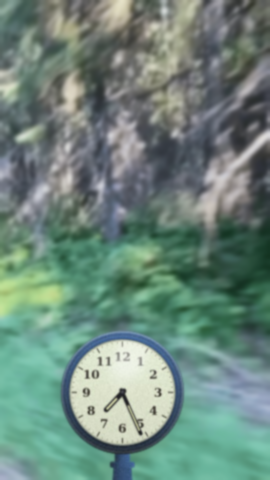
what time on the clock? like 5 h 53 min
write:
7 h 26 min
